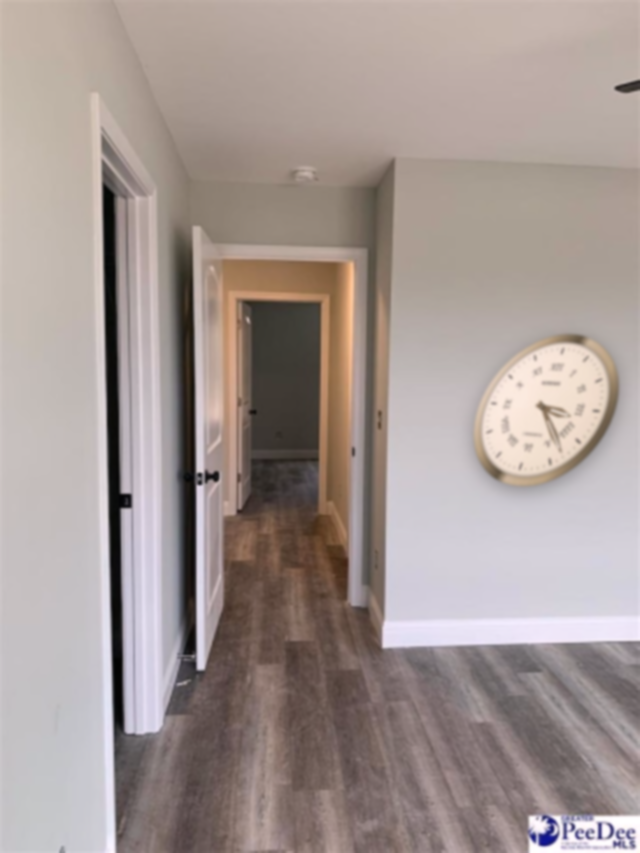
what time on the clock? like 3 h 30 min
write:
3 h 23 min
